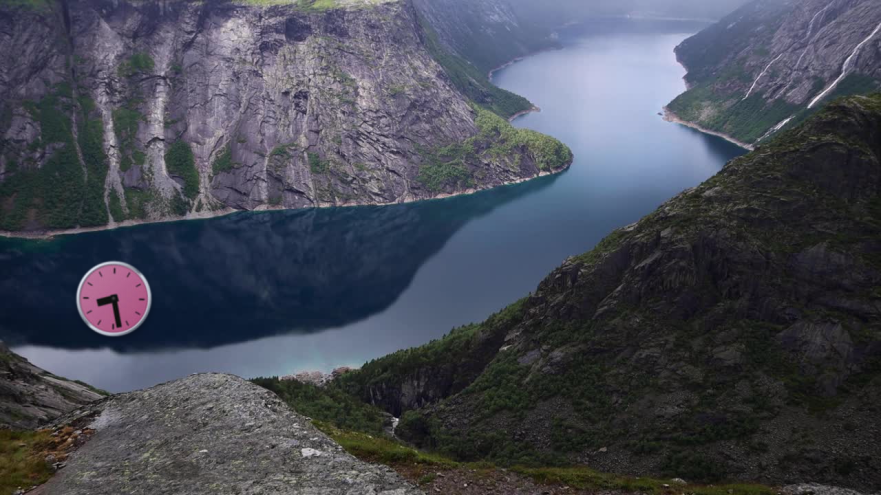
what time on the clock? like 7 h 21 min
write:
8 h 28 min
